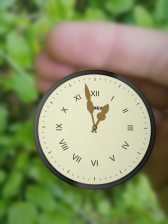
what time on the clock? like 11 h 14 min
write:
12 h 58 min
